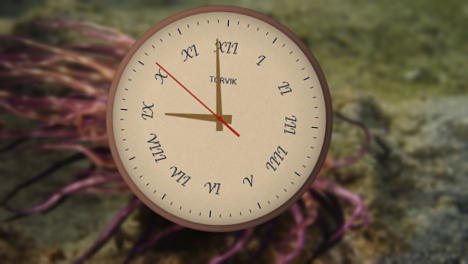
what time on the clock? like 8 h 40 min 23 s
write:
8 h 58 min 51 s
